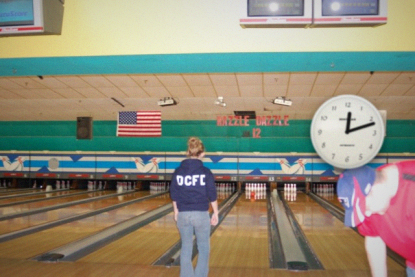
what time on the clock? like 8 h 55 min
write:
12 h 12 min
